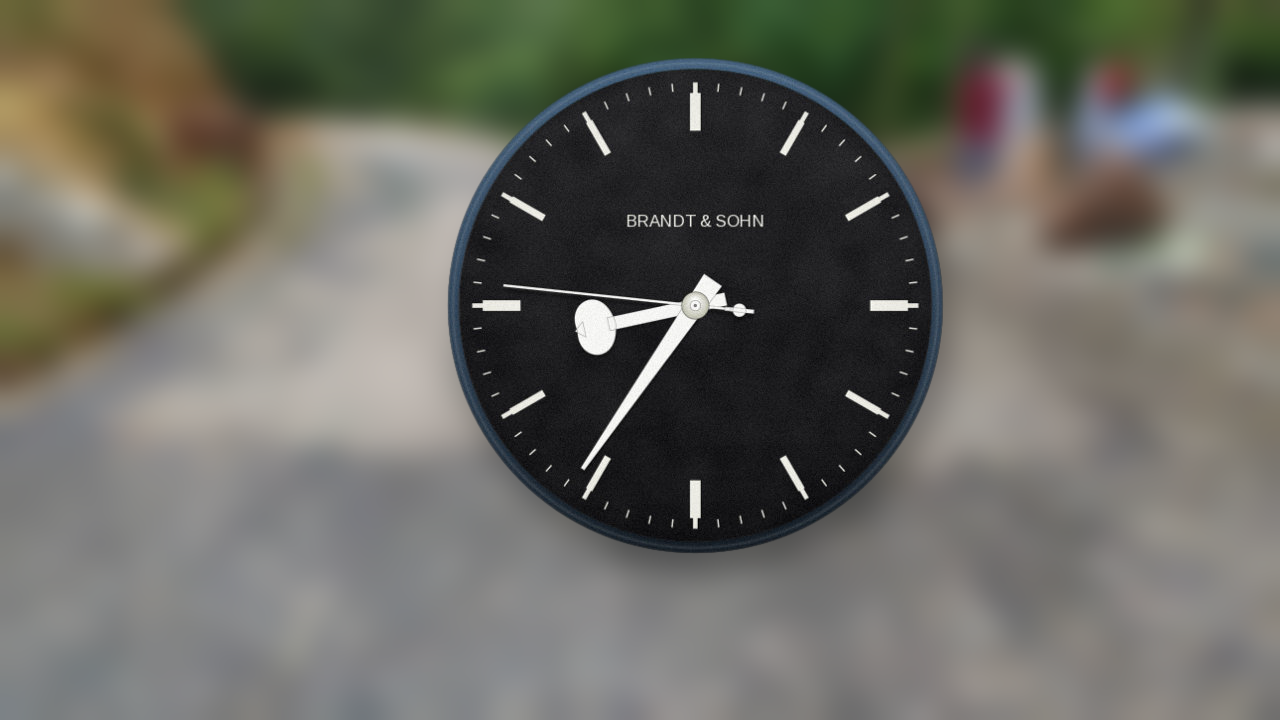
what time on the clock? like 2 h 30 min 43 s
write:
8 h 35 min 46 s
